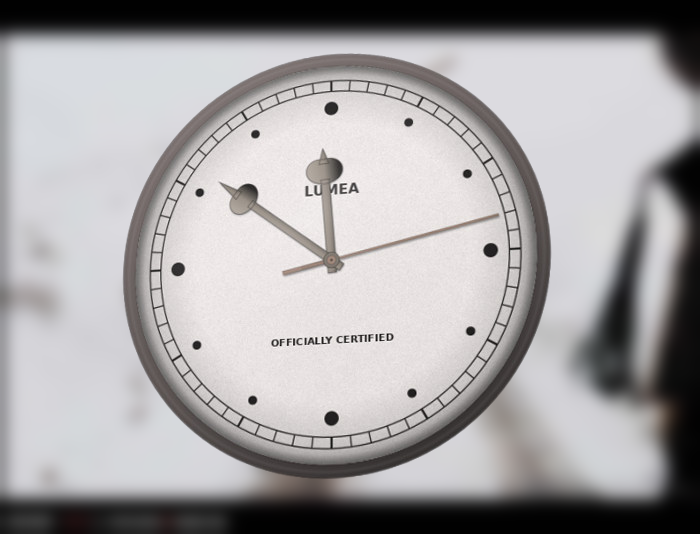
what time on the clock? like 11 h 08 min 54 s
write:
11 h 51 min 13 s
